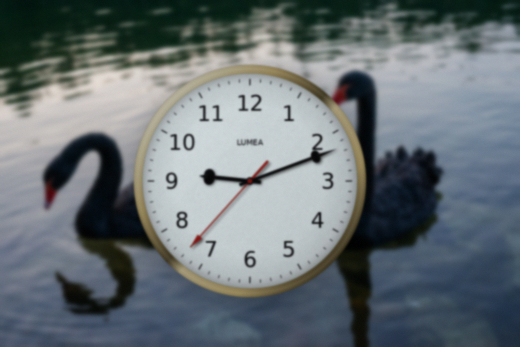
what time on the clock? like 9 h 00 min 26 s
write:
9 h 11 min 37 s
